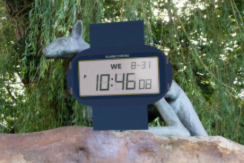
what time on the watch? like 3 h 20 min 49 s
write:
10 h 46 min 08 s
